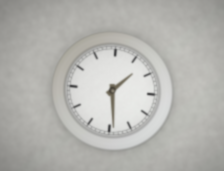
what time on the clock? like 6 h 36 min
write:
1 h 29 min
